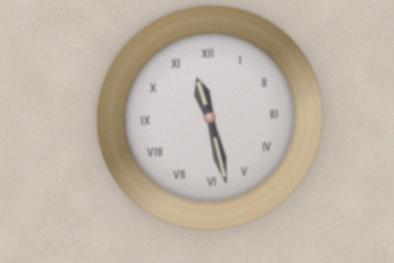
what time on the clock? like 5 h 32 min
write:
11 h 28 min
